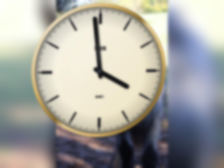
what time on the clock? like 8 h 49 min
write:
3 h 59 min
